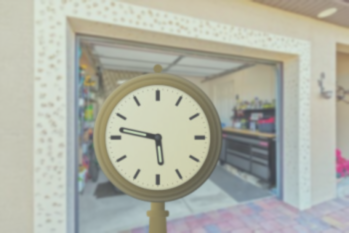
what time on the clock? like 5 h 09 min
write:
5 h 47 min
